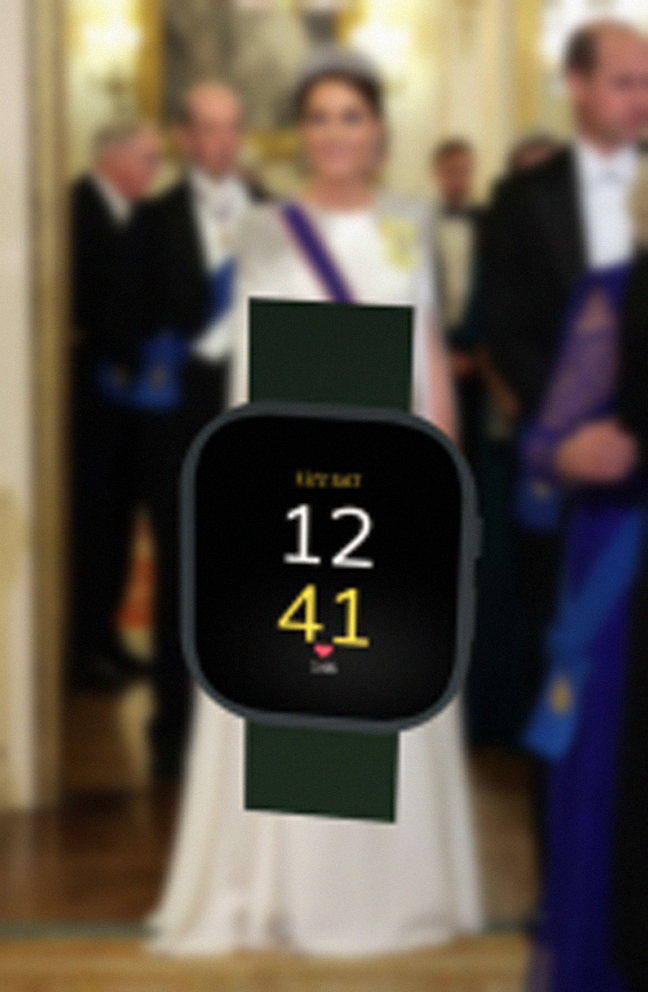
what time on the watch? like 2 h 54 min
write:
12 h 41 min
